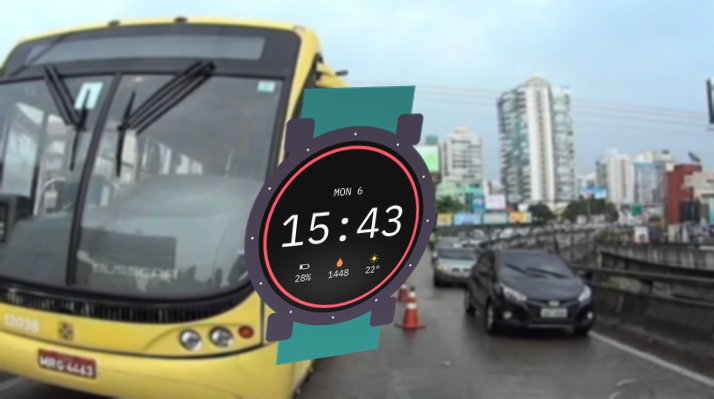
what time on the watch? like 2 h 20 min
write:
15 h 43 min
